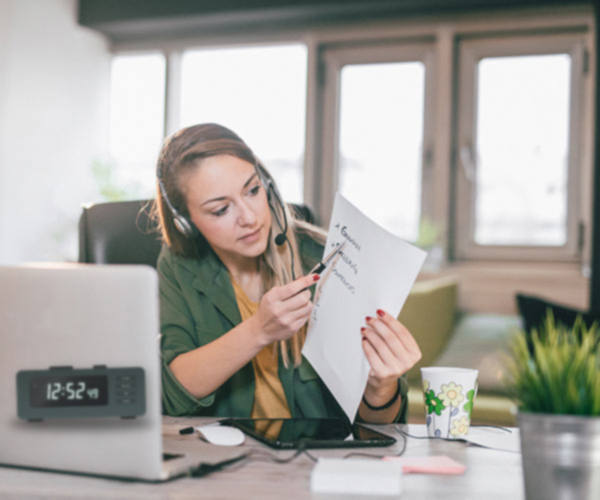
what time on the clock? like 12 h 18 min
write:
12 h 52 min
